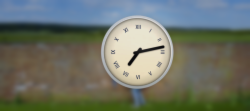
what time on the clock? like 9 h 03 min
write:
7 h 13 min
